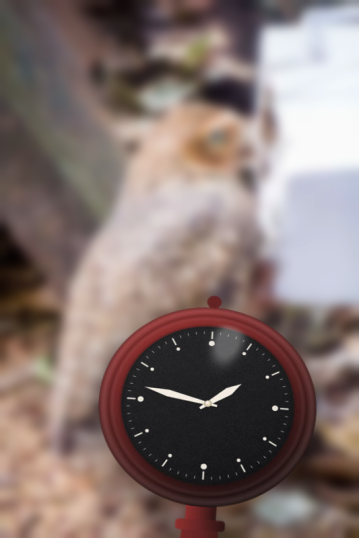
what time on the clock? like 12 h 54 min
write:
1 h 47 min
